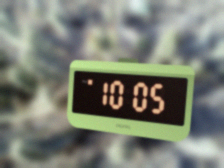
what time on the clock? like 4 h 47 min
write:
10 h 05 min
